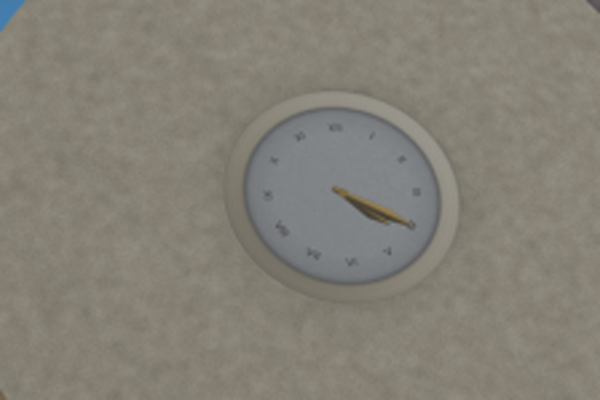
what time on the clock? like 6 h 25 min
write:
4 h 20 min
